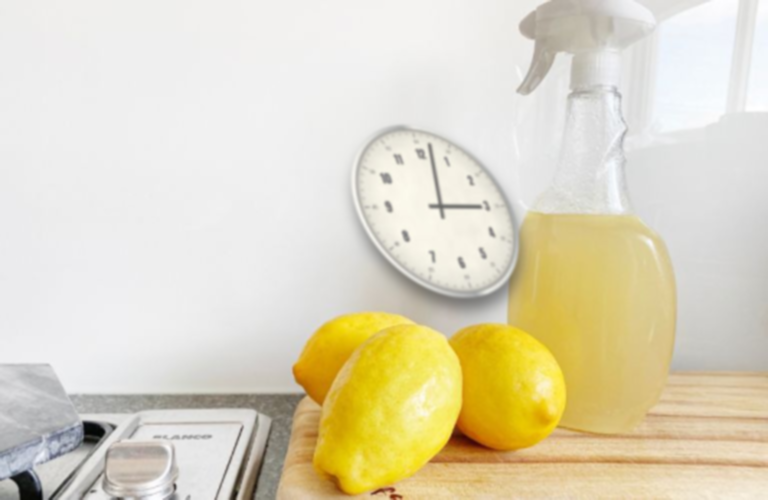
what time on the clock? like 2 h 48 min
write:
3 h 02 min
